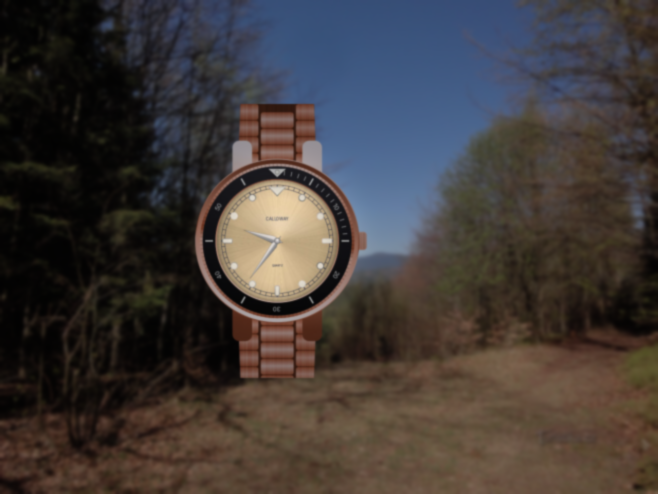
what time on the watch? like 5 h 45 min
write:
9 h 36 min
